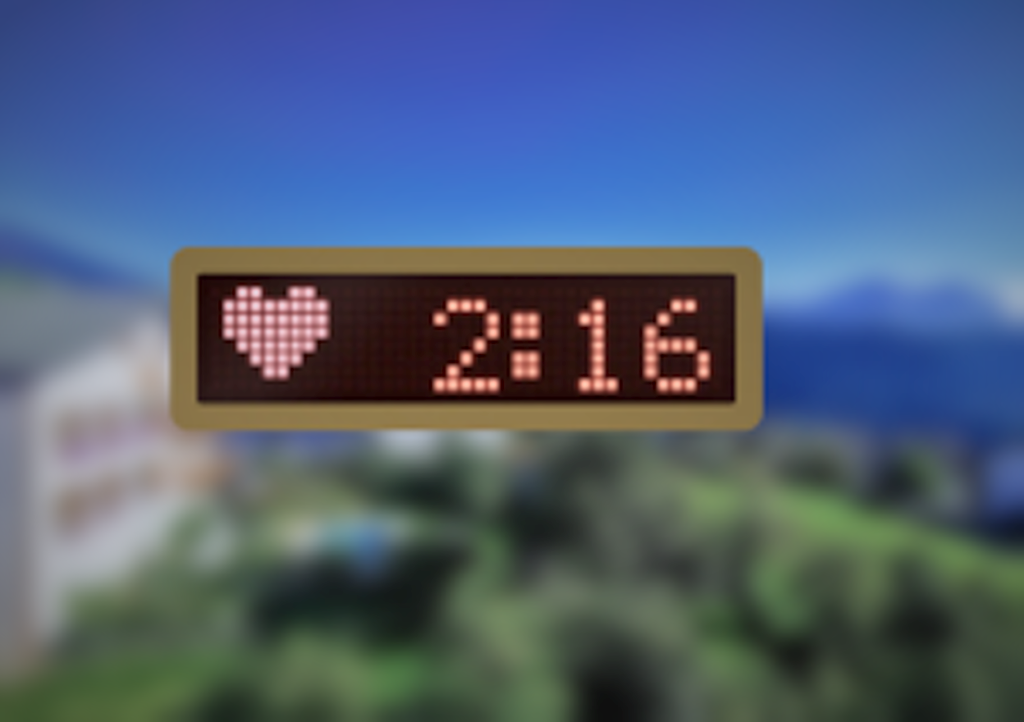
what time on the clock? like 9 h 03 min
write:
2 h 16 min
